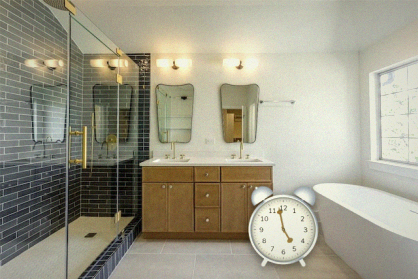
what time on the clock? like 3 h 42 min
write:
4 h 58 min
